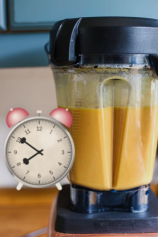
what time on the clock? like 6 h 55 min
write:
7 h 51 min
